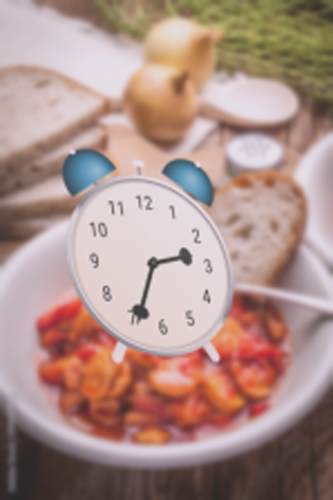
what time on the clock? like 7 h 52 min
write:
2 h 34 min
